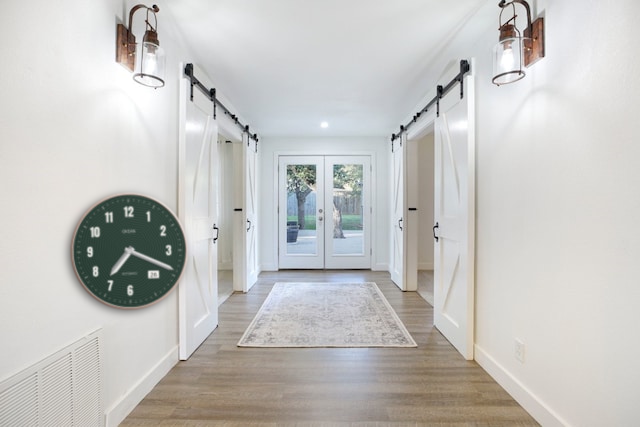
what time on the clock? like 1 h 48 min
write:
7 h 19 min
